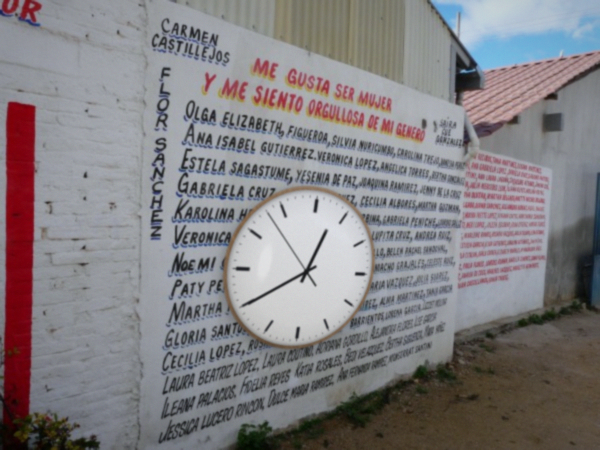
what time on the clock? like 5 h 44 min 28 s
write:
12 h 39 min 53 s
